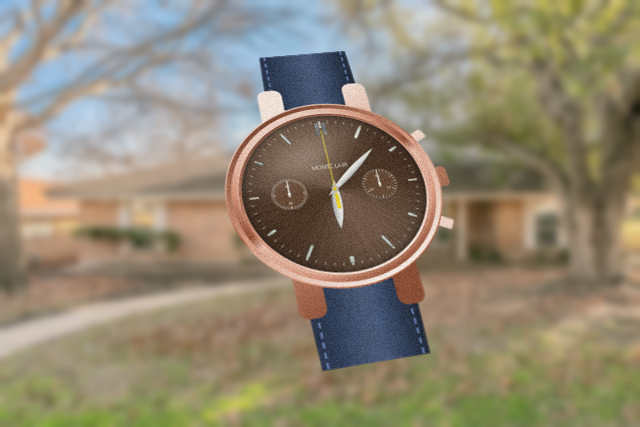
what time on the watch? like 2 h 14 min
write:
6 h 08 min
